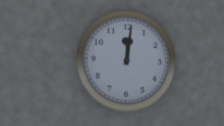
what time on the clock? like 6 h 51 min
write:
12 h 01 min
